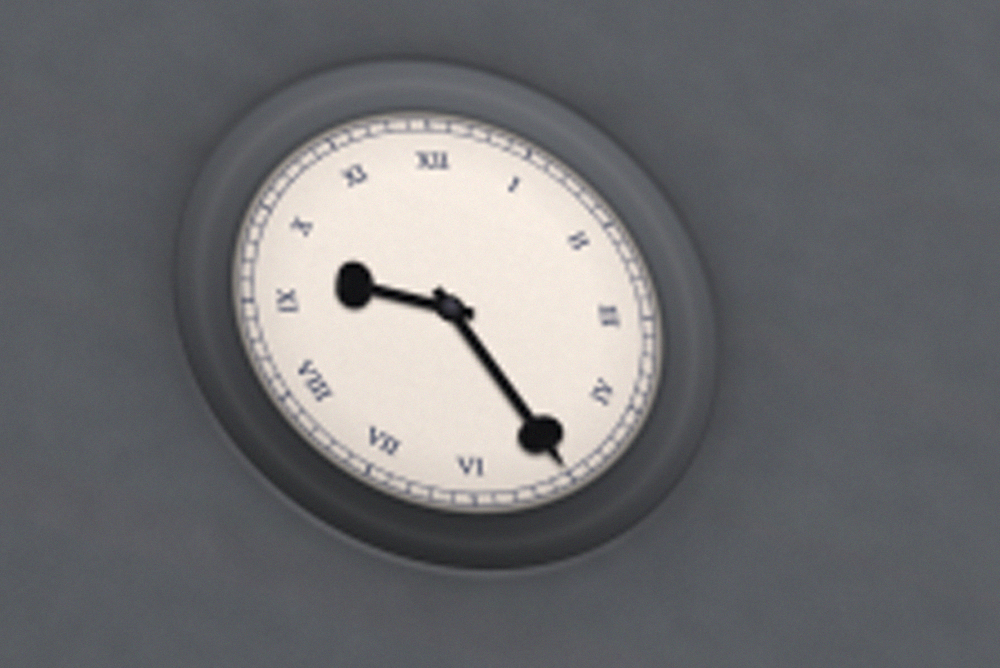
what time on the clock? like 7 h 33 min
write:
9 h 25 min
